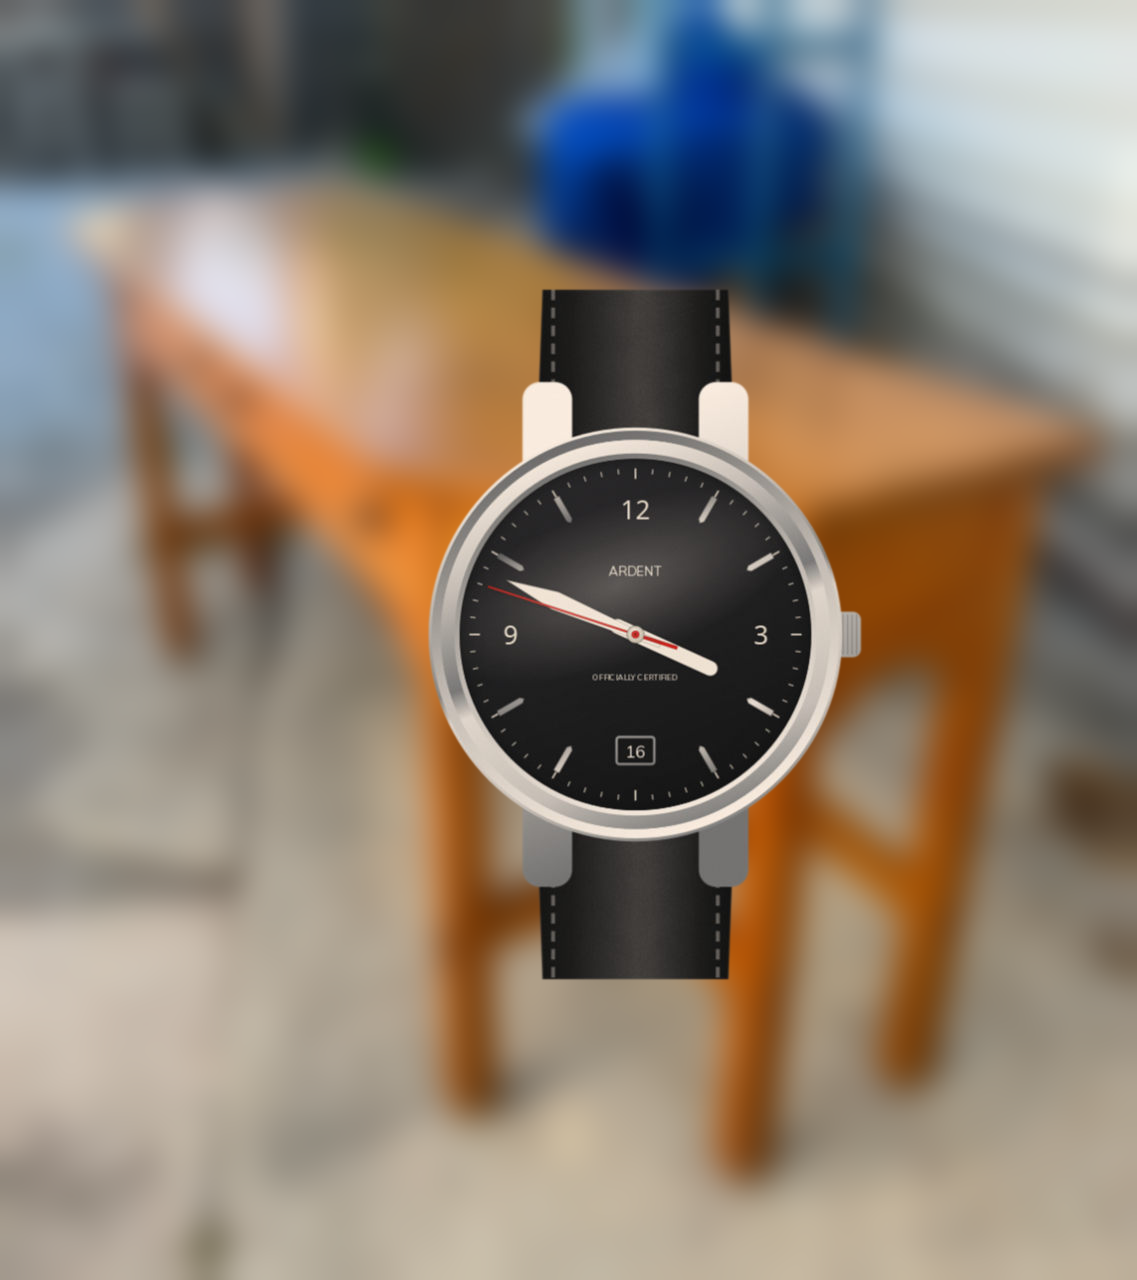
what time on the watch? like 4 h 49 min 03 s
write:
3 h 48 min 48 s
